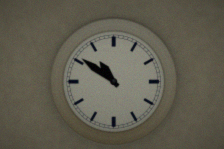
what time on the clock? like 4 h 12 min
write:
10 h 51 min
